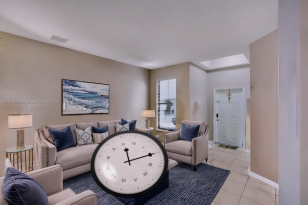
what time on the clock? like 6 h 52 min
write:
11 h 10 min
